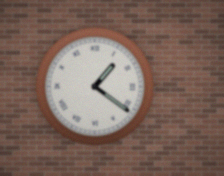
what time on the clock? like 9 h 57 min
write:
1 h 21 min
